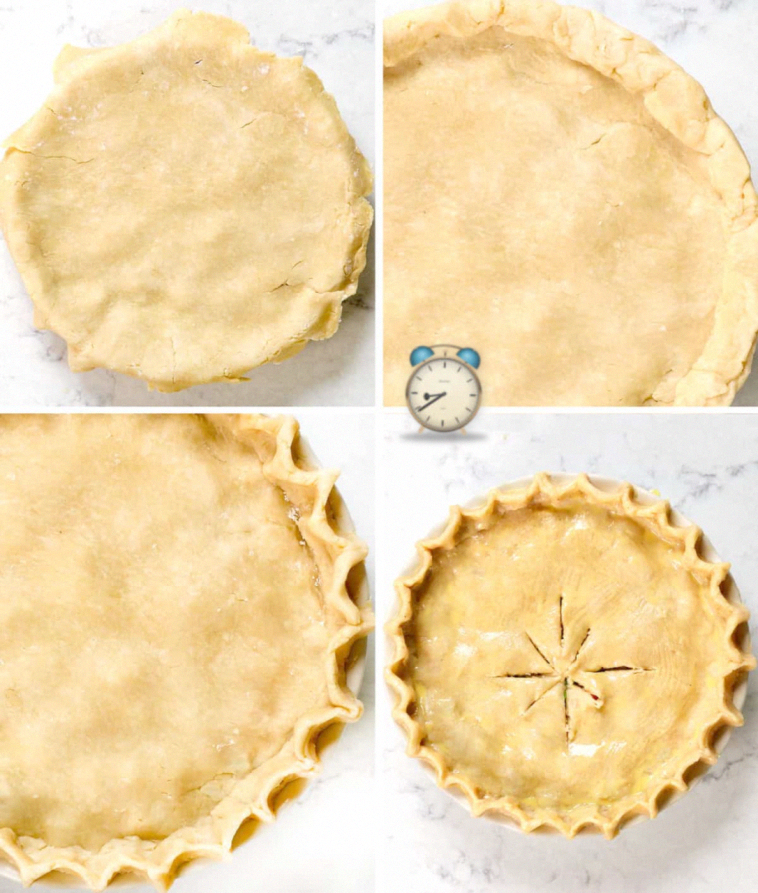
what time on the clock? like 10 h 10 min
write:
8 h 39 min
